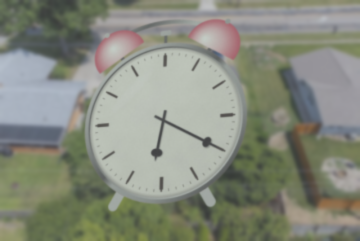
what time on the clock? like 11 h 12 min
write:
6 h 20 min
